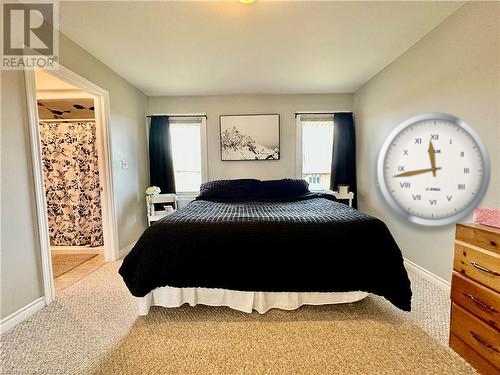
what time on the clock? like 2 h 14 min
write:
11 h 43 min
